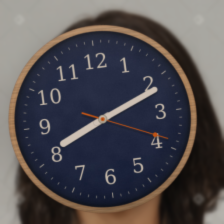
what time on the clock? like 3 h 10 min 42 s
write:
8 h 11 min 19 s
